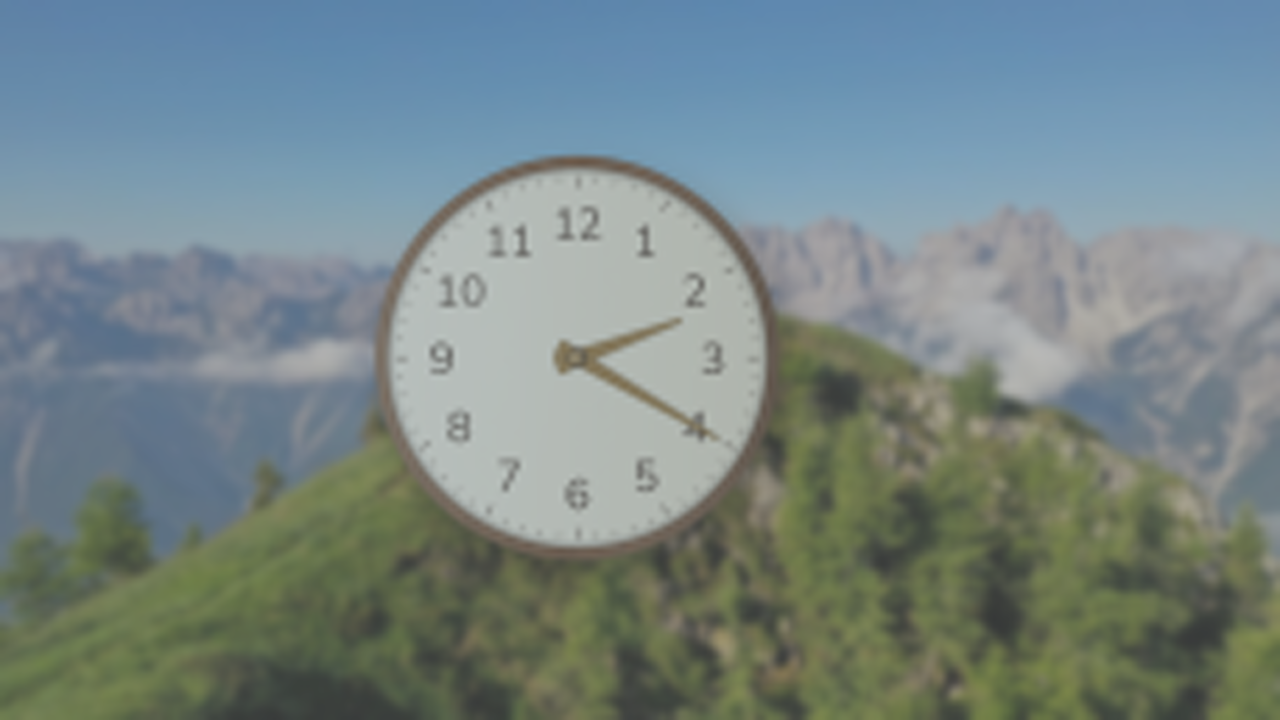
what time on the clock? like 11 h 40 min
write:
2 h 20 min
